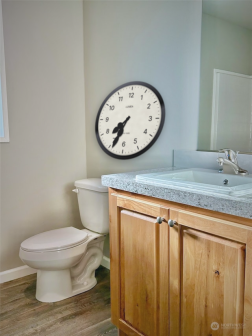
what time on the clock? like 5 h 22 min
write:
7 h 34 min
